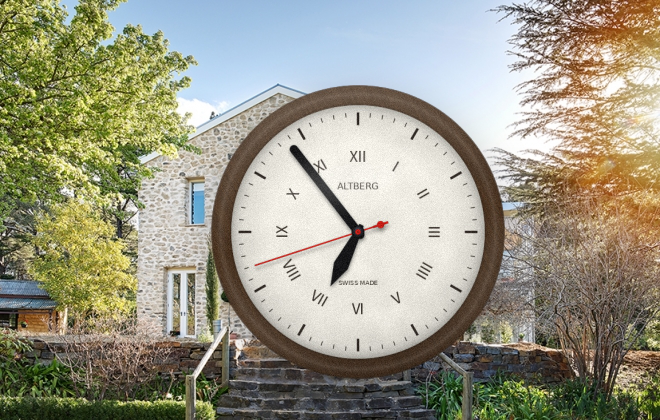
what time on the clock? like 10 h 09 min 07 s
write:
6 h 53 min 42 s
